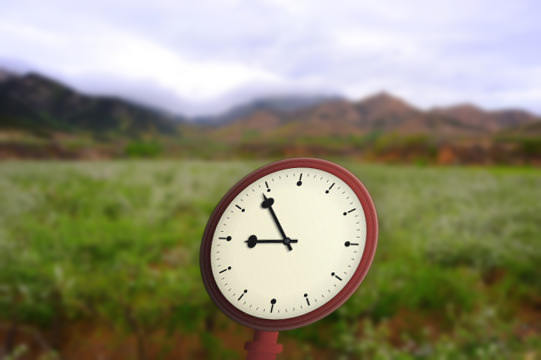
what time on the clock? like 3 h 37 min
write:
8 h 54 min
